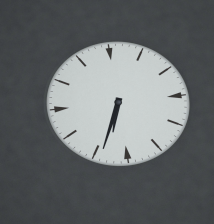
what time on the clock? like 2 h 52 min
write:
6 h 34 min
